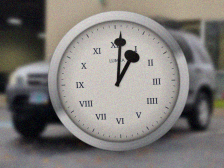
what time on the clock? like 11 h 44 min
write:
1 h 01 min
